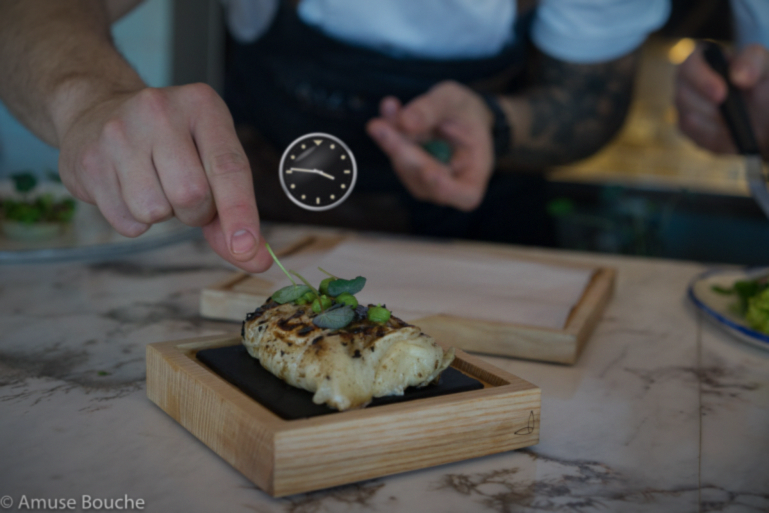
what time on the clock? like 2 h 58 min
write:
3 h 46 min
